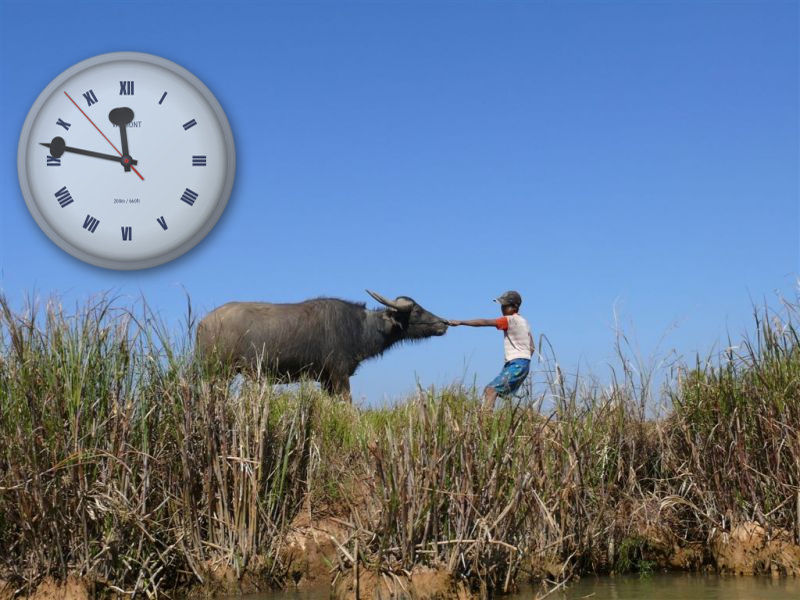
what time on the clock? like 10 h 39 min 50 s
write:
11 h 46 min 53 s
